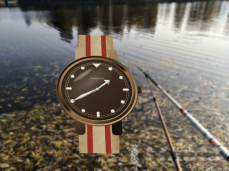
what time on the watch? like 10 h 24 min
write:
1 h 40 min
